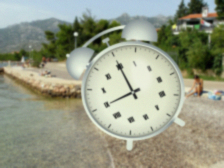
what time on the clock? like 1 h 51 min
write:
9 h 00 min
